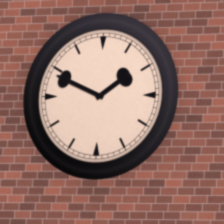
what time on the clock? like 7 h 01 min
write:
1 h 49 min
